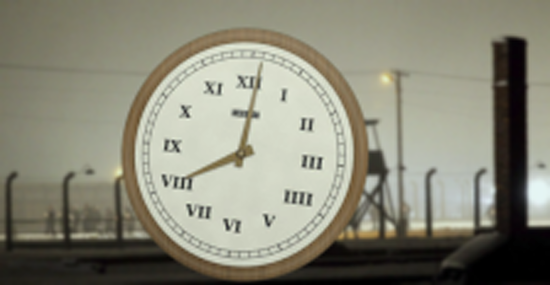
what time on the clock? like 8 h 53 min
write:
8 h 01 min
